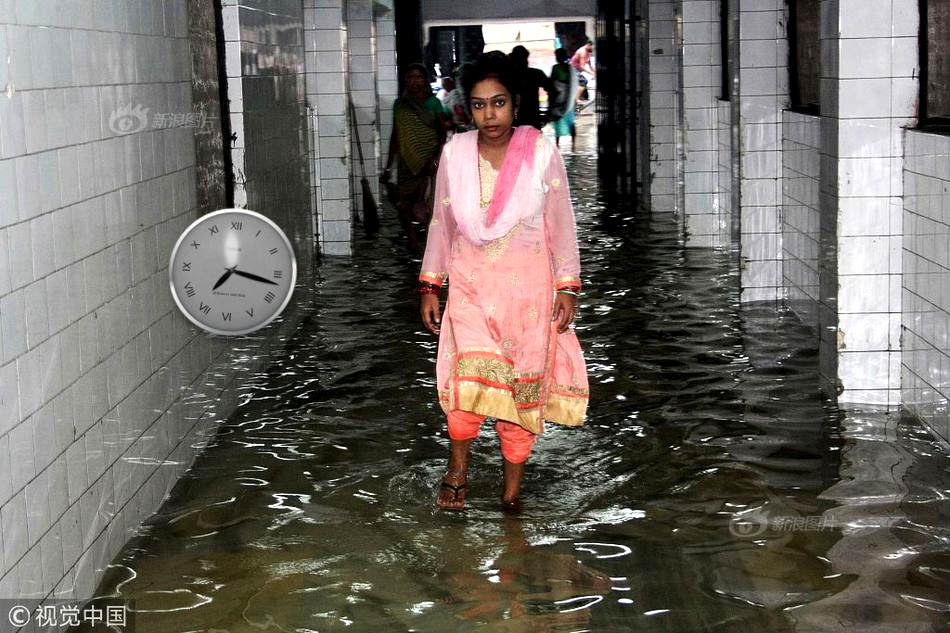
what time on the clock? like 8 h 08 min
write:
7 h 17 min
